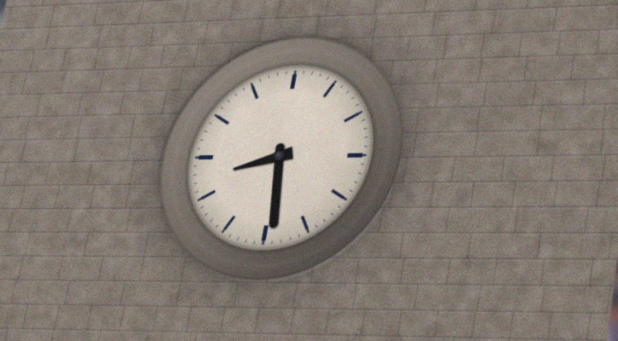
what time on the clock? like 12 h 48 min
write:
8 h 29 min
